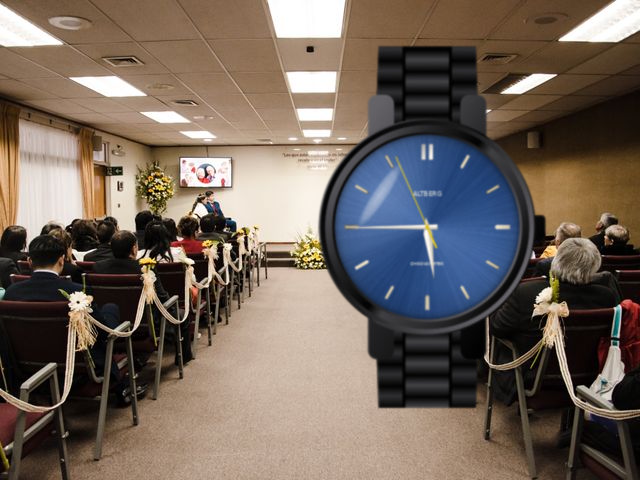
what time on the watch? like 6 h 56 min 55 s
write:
5 h 44 min 56 s
